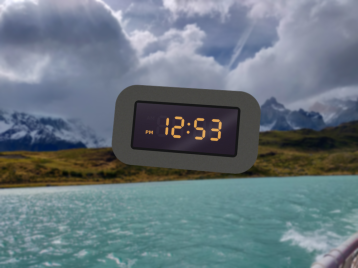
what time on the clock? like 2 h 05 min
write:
12 h 53 min
